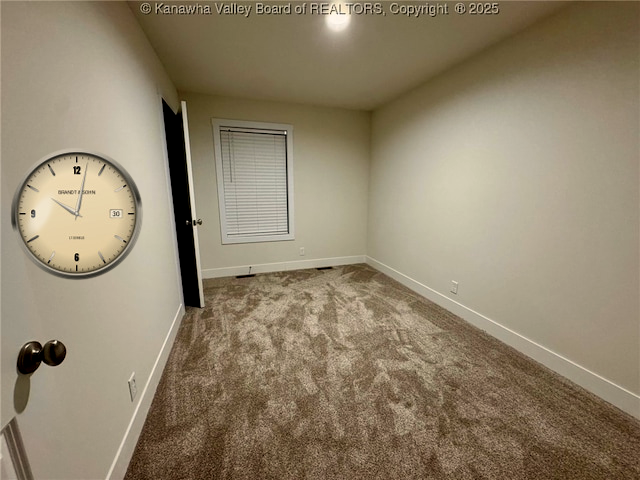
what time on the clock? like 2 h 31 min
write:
10 h 02 min
